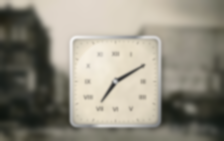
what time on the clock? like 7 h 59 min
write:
7 h 10 min
